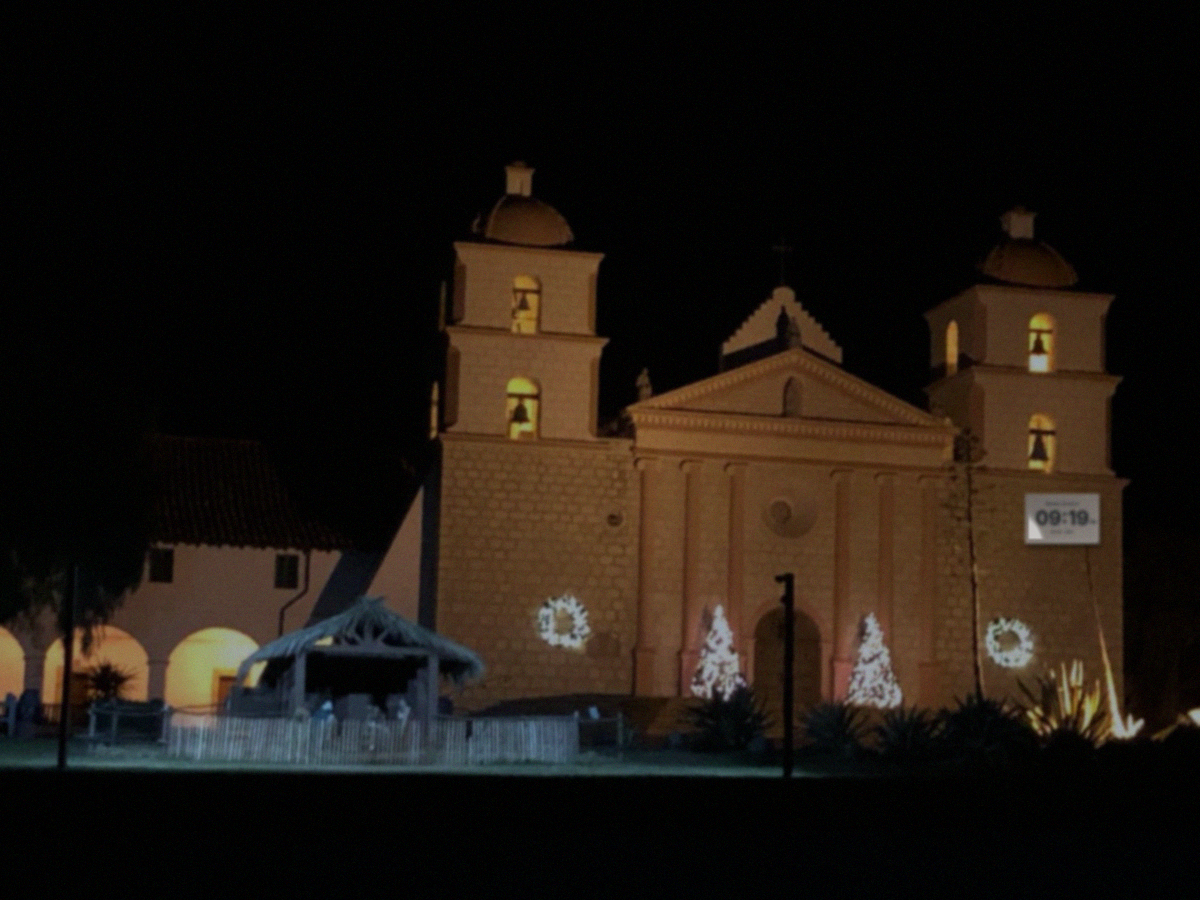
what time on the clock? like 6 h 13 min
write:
9 h 19 min
